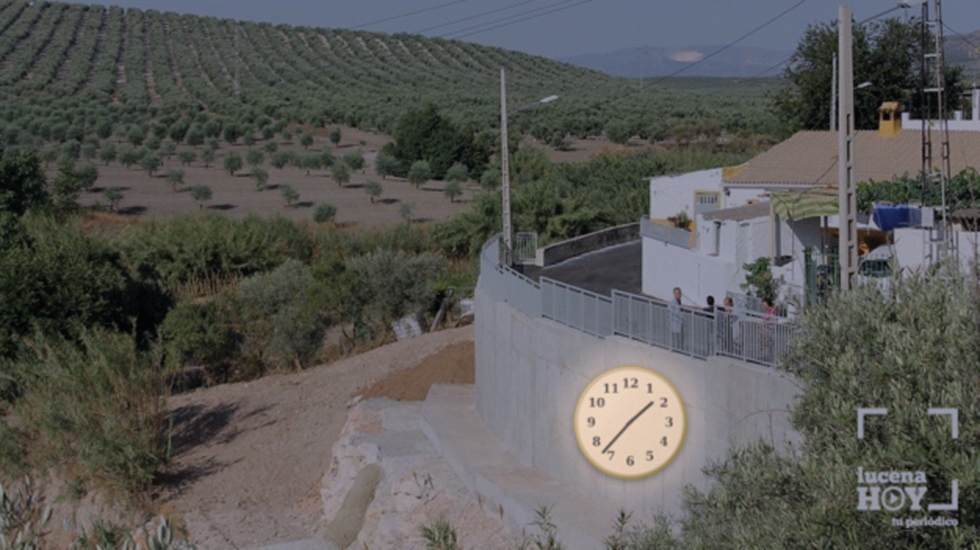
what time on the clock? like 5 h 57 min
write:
1 h 37 min
